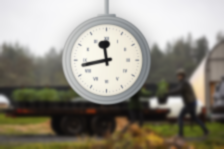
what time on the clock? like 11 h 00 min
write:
11 h 43 min
